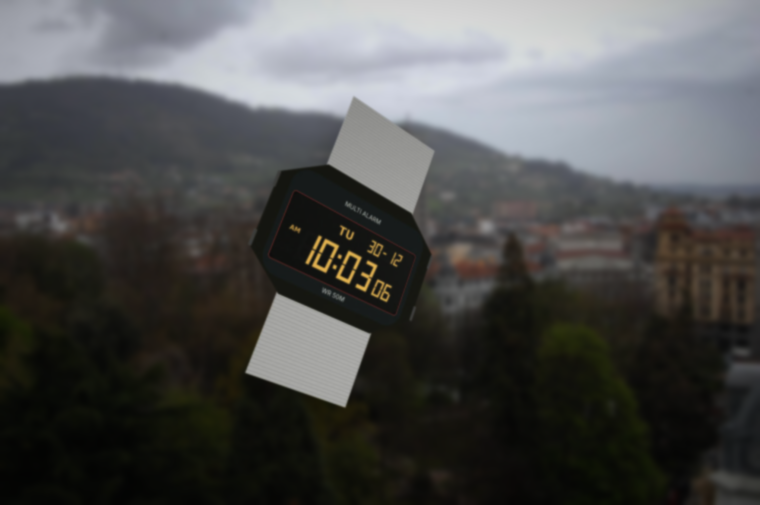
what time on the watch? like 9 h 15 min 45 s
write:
10 h 03 min 06 s
